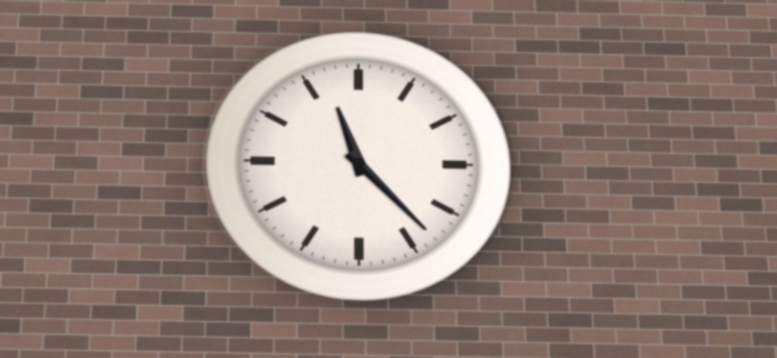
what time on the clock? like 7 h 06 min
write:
11 h 23 min
